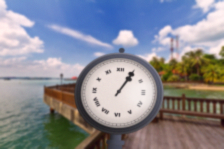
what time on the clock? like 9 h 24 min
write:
1 h 05 min
